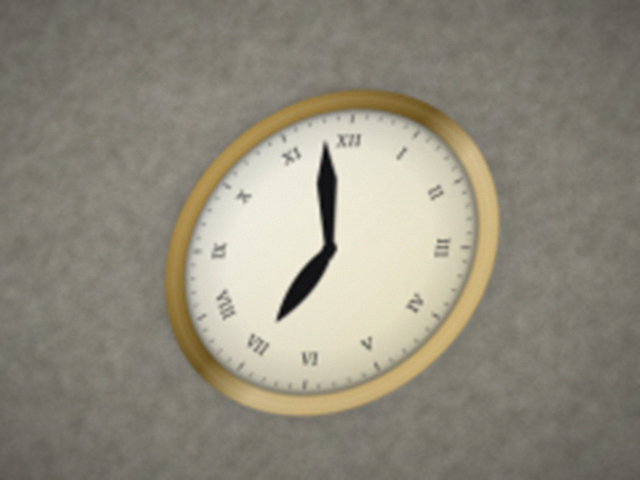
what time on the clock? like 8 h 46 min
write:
6 h 58 min
